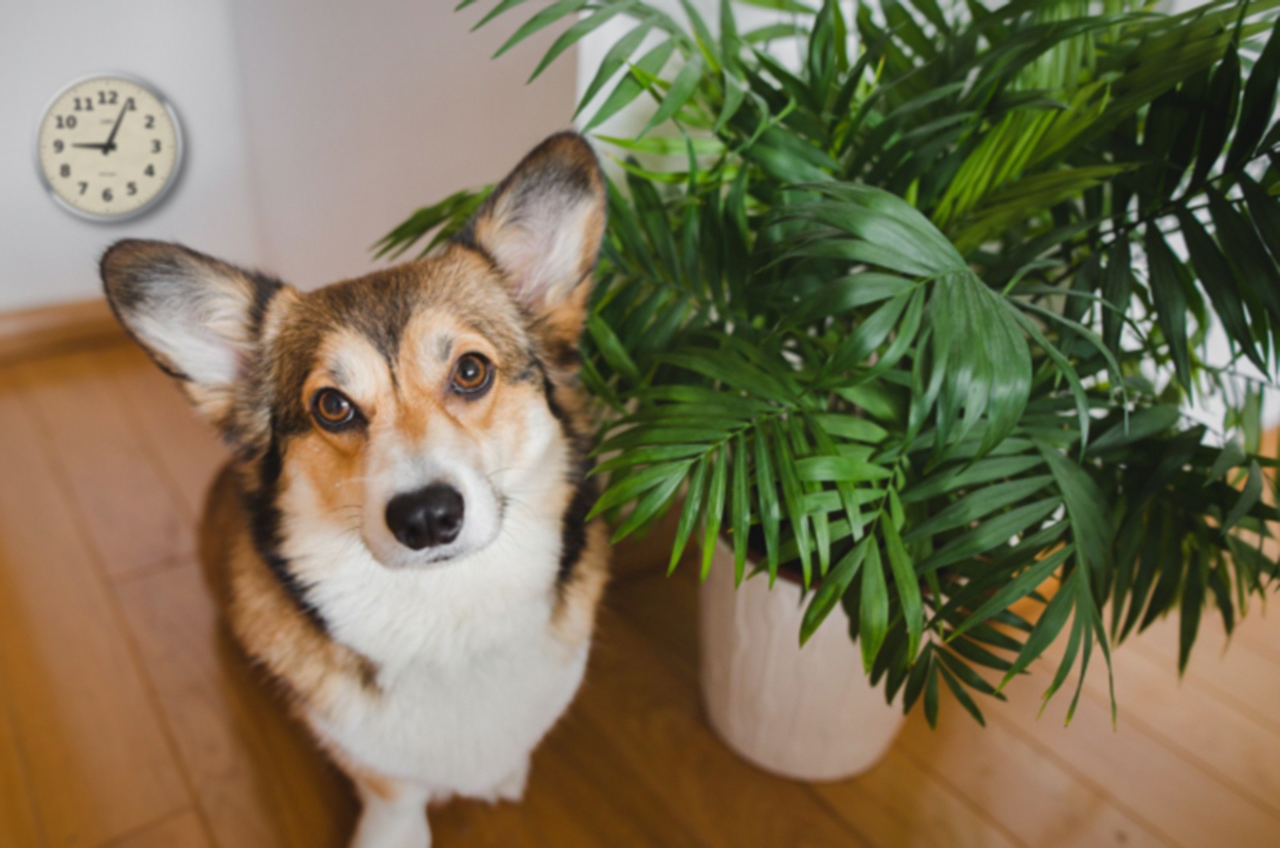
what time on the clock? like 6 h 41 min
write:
9 h 04 min
